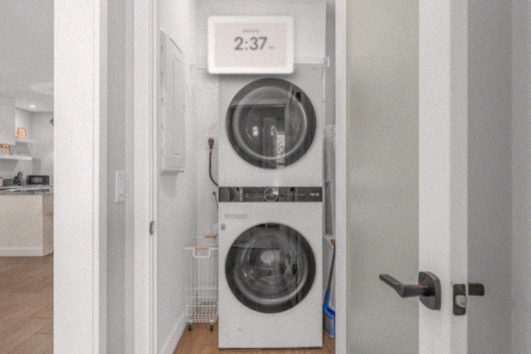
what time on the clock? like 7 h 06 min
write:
2 h 37 min
